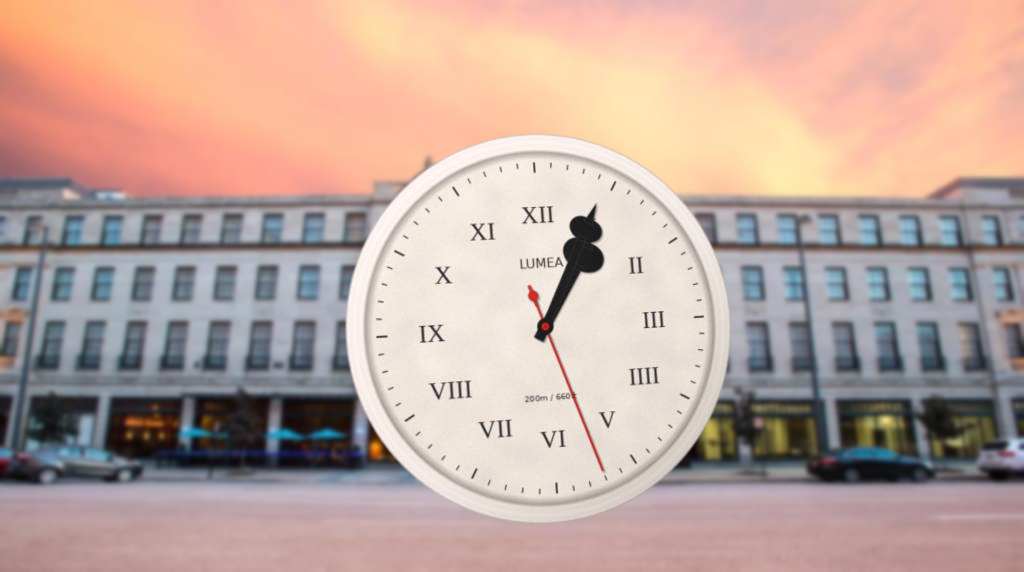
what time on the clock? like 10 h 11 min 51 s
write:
1 h 04 min 27 s
